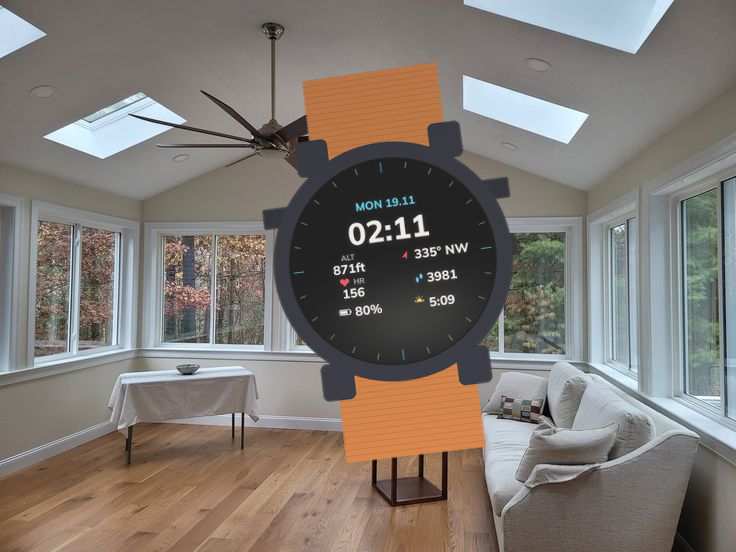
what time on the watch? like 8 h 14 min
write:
2 h 11 min
